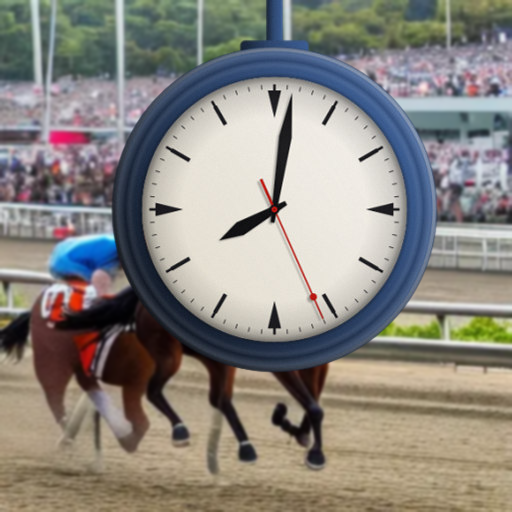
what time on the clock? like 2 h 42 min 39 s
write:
8 h 01 min 26 s
